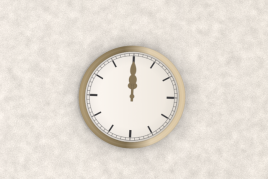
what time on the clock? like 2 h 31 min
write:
12 h 00 min
